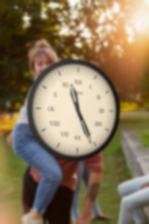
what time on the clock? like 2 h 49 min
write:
11 h 26 min
